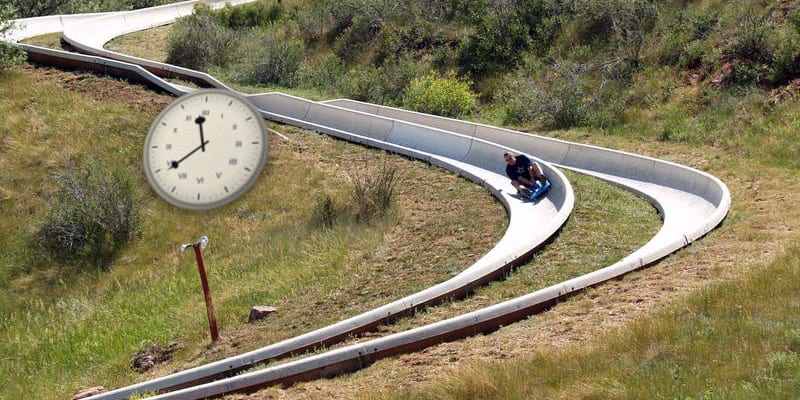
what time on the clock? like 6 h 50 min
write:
11 h 39 min
